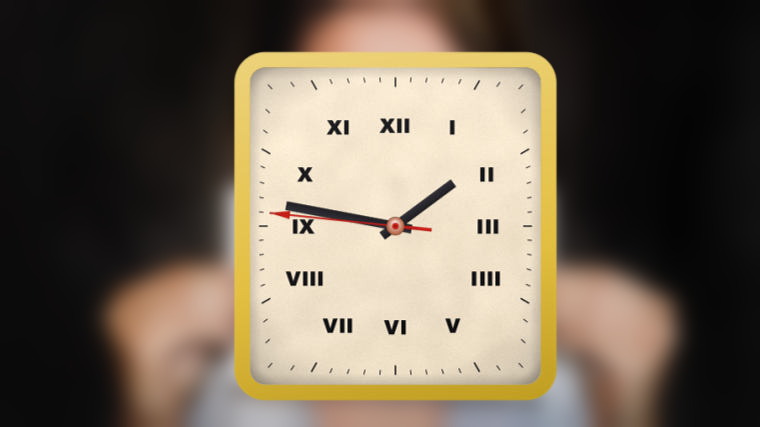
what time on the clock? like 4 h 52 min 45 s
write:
1 h 46 min 46 s
